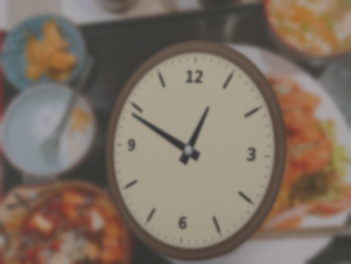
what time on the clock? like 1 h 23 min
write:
12 h 49 min
